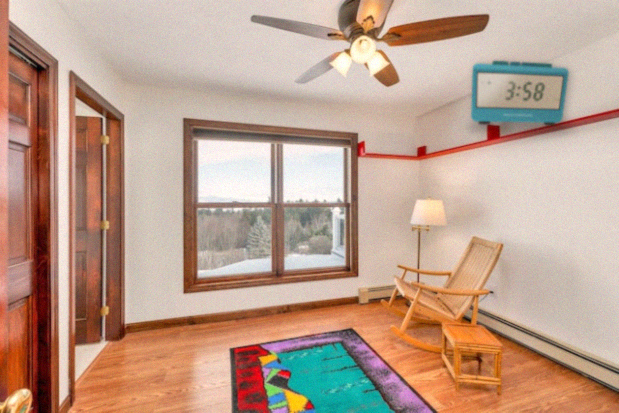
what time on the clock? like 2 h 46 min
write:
3 h 58 min
